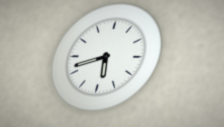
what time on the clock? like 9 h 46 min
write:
5 h 42 min
